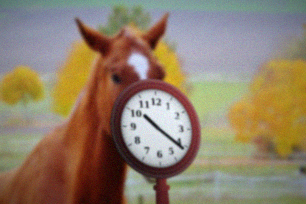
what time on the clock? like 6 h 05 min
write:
10 h 21 min
